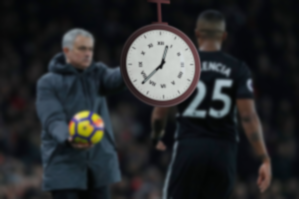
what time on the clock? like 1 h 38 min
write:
12 h 38 min
